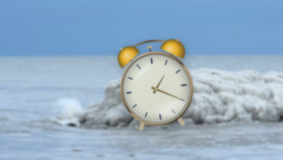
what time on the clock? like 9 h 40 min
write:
1 h 20 min
